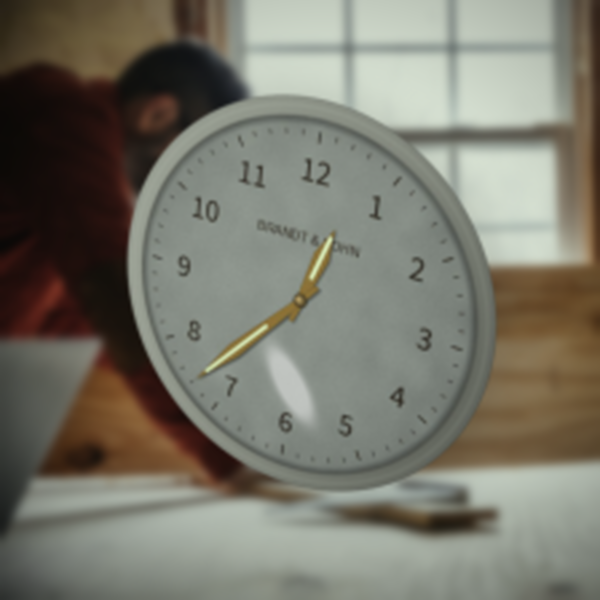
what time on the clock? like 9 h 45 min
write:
12 h 37 min
